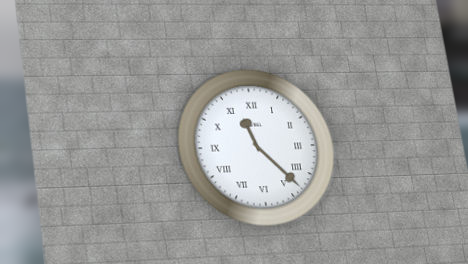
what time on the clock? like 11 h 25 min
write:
11 h 23 min
